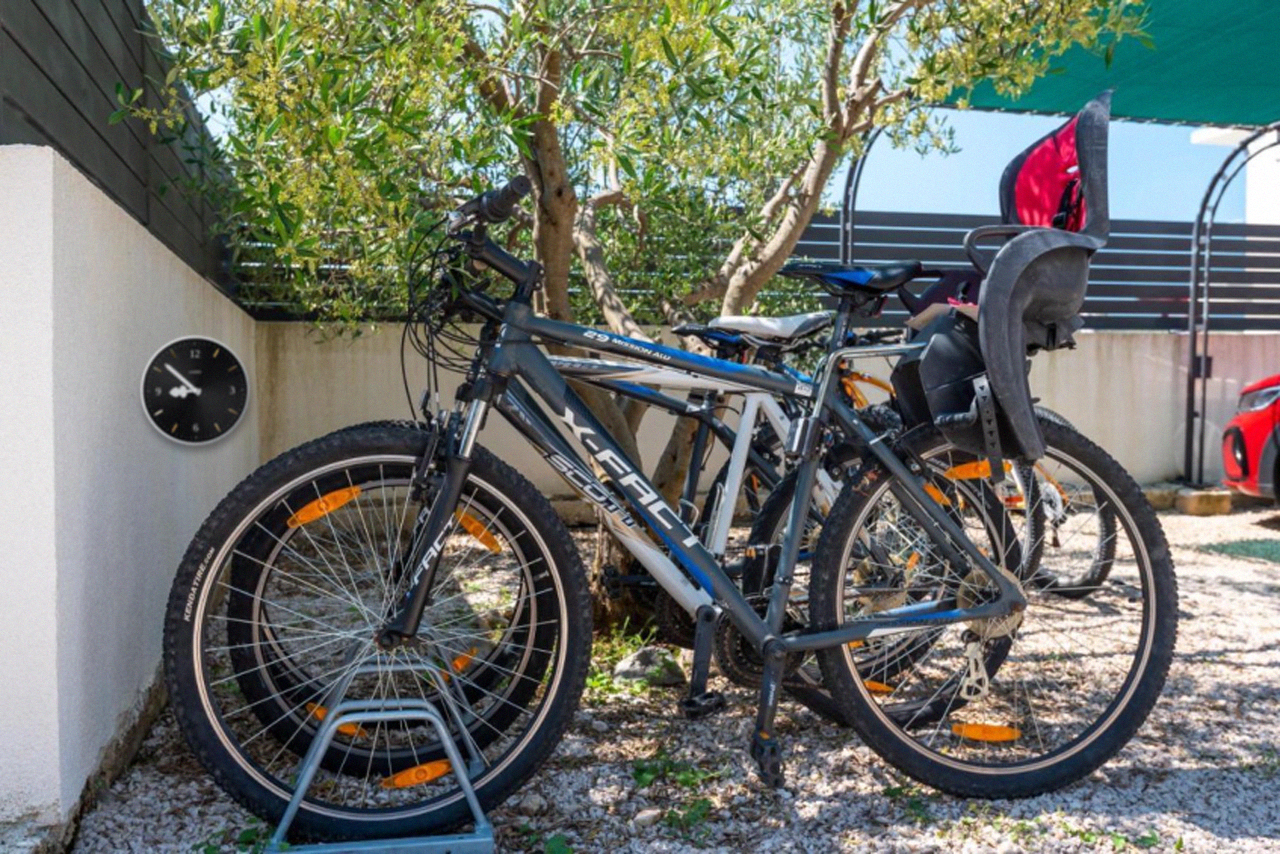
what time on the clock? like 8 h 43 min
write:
8 h 52 min
